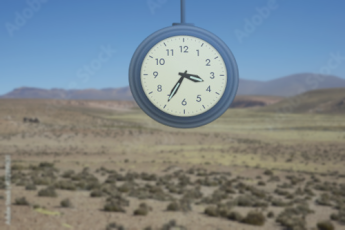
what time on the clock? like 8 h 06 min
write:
3 h 35 min
